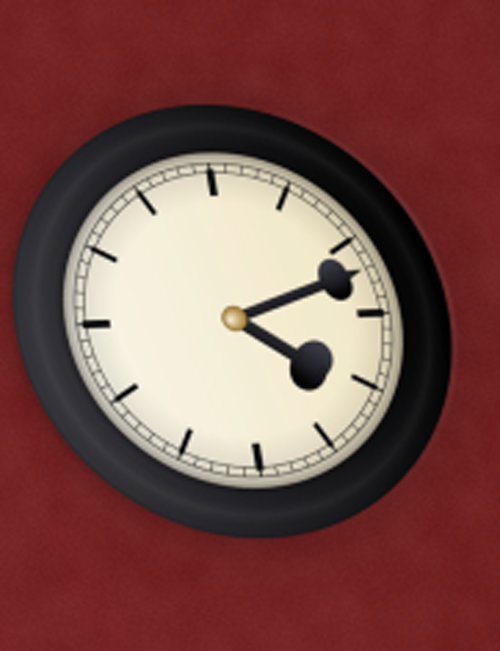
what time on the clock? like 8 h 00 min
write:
4 h 12 min
